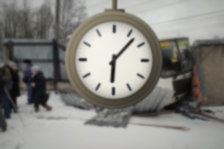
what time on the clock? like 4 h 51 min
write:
6 h 07 min
